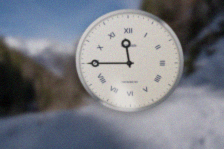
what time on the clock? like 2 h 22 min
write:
11 h 45 min
